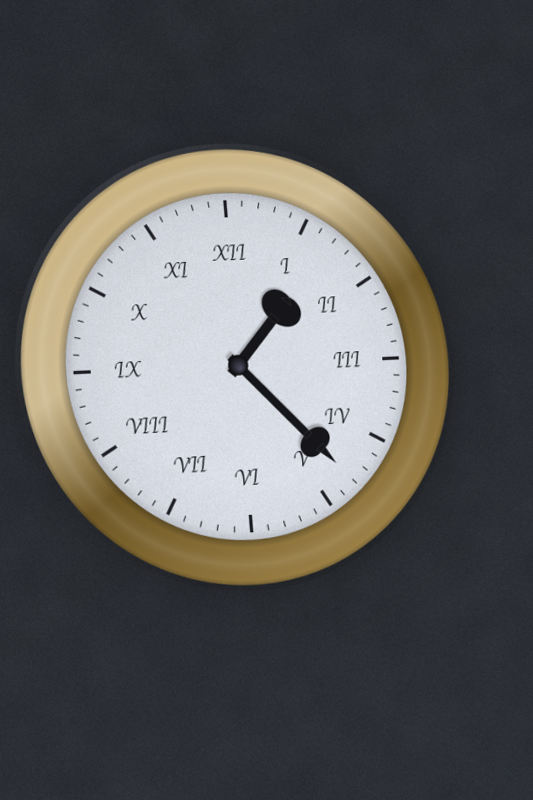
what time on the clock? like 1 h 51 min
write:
1 h 23 min
